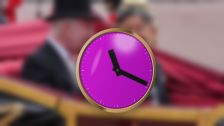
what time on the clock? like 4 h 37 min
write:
11 h 19 min
